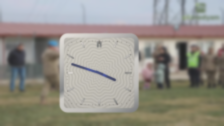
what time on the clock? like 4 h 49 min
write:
3 h 48 min
